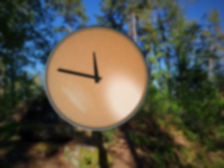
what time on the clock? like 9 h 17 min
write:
11 h 47 min
